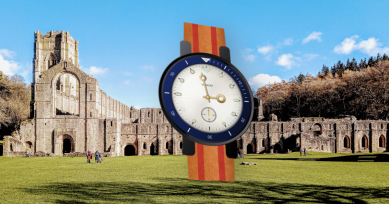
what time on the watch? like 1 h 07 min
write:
2 h 58 min
